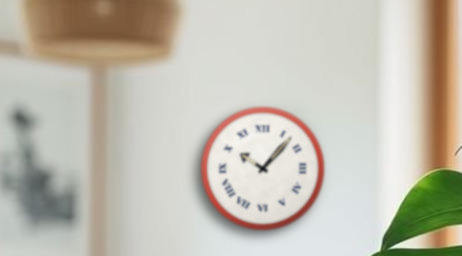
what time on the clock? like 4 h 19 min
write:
10 h 07 min
